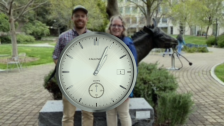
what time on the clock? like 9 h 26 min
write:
1 h 04 min
